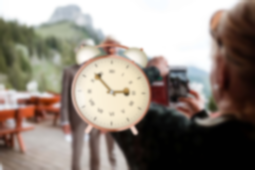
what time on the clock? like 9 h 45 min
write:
2 h 53 min
